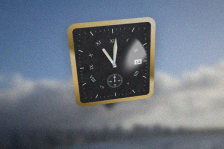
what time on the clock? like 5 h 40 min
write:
11 h 01 min
